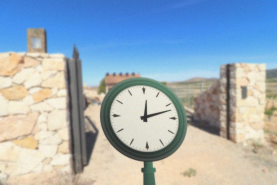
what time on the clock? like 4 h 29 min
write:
12 h 12 min
